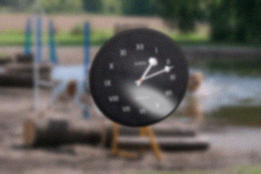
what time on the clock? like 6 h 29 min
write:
1 h 12 min
